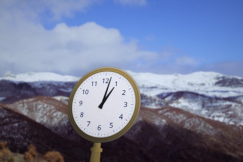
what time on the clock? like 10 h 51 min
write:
1 h 02 min
